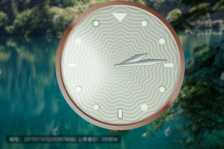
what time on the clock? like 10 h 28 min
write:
2 h 14 min
